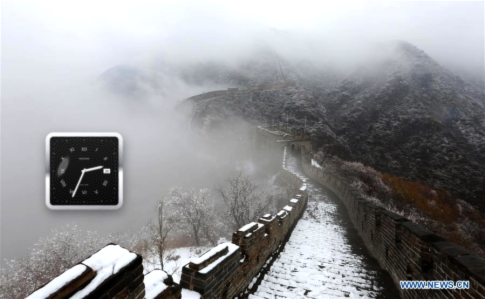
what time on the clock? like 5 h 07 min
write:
2 h 34 min
